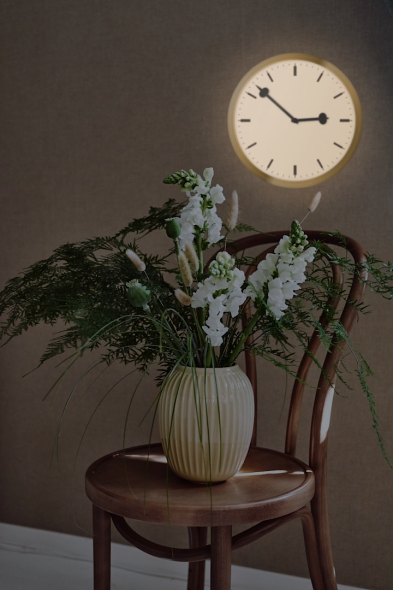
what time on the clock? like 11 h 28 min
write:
2 h 52 min
